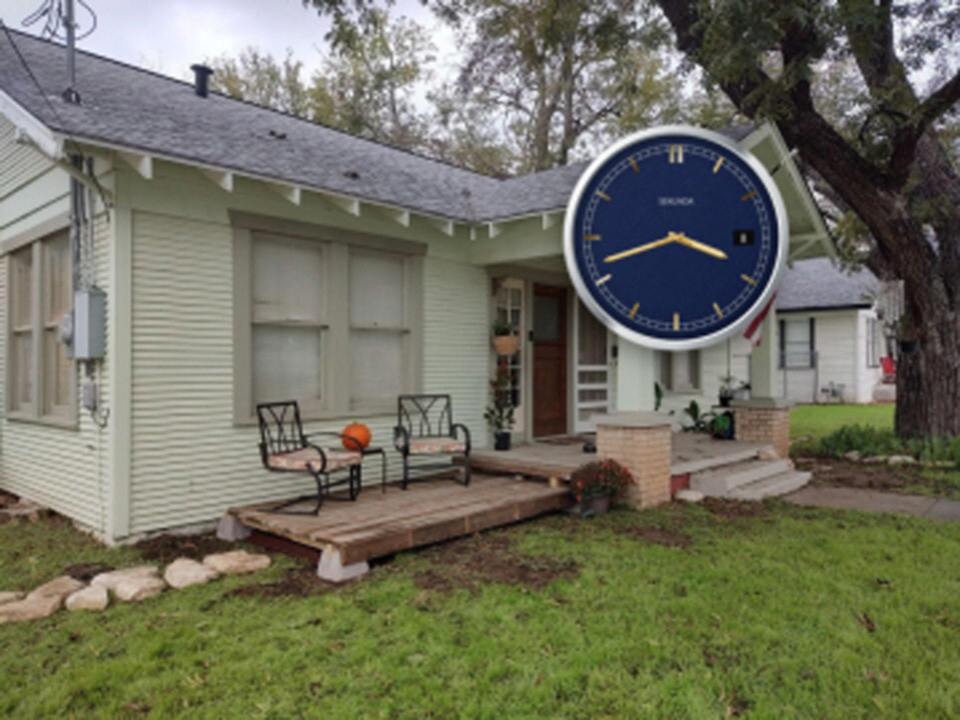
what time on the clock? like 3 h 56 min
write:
3 h 42 min
